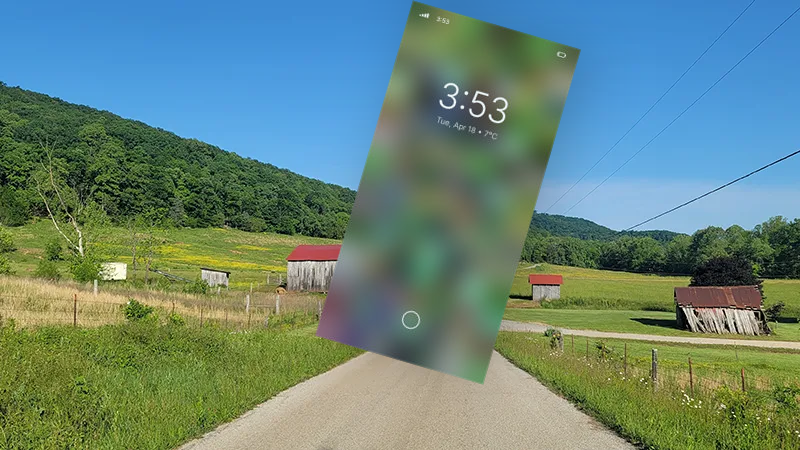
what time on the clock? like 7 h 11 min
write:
3 h 53 min
